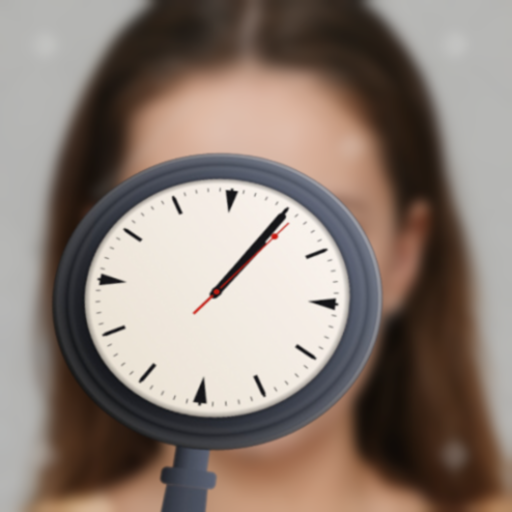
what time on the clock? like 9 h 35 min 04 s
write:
1 h 05 min 06 s
